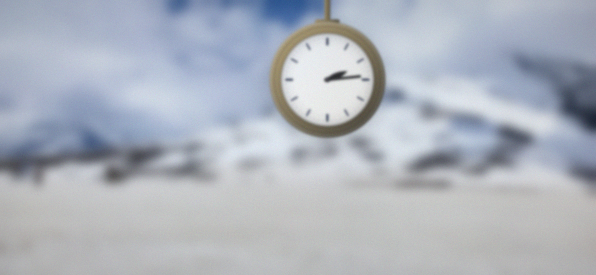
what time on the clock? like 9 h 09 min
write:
2 h 14 min
